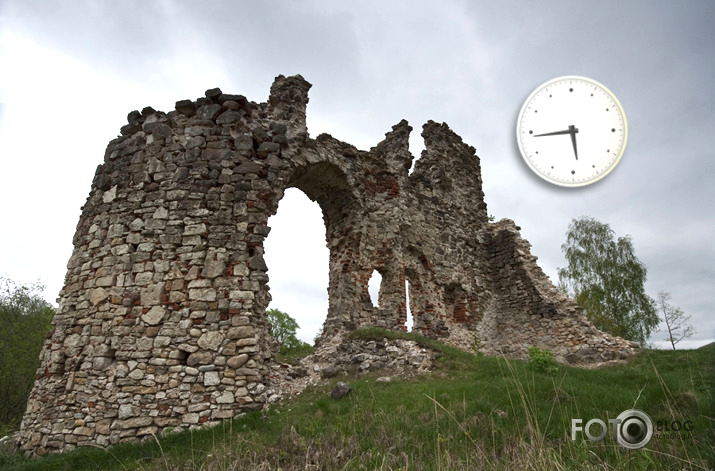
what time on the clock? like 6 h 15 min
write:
5 h 44 min
